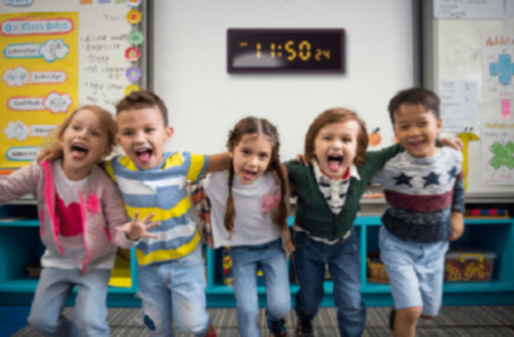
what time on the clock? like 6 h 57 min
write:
11 h 50 min
